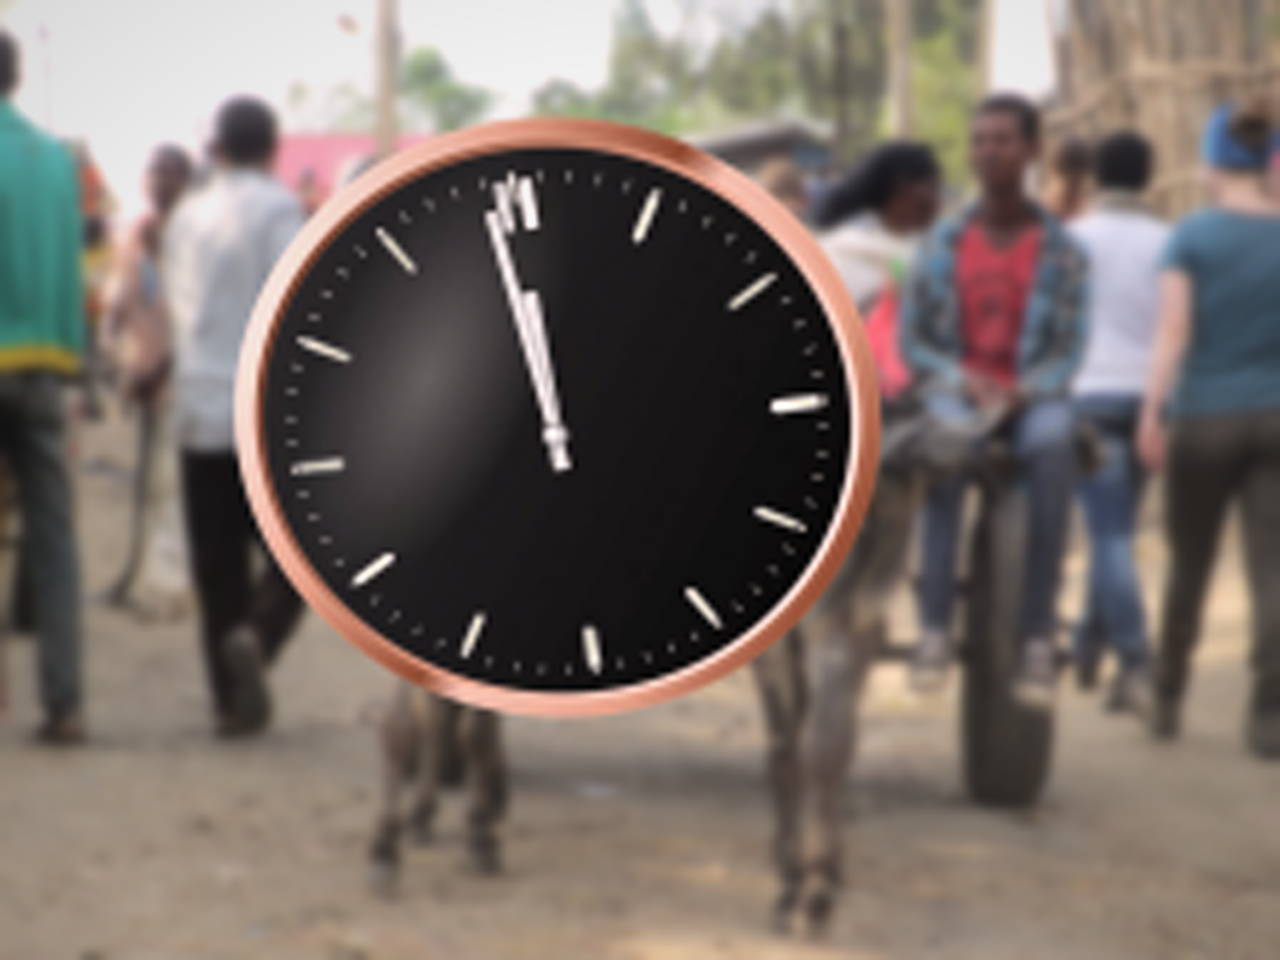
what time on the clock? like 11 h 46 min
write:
11 h 59 min
